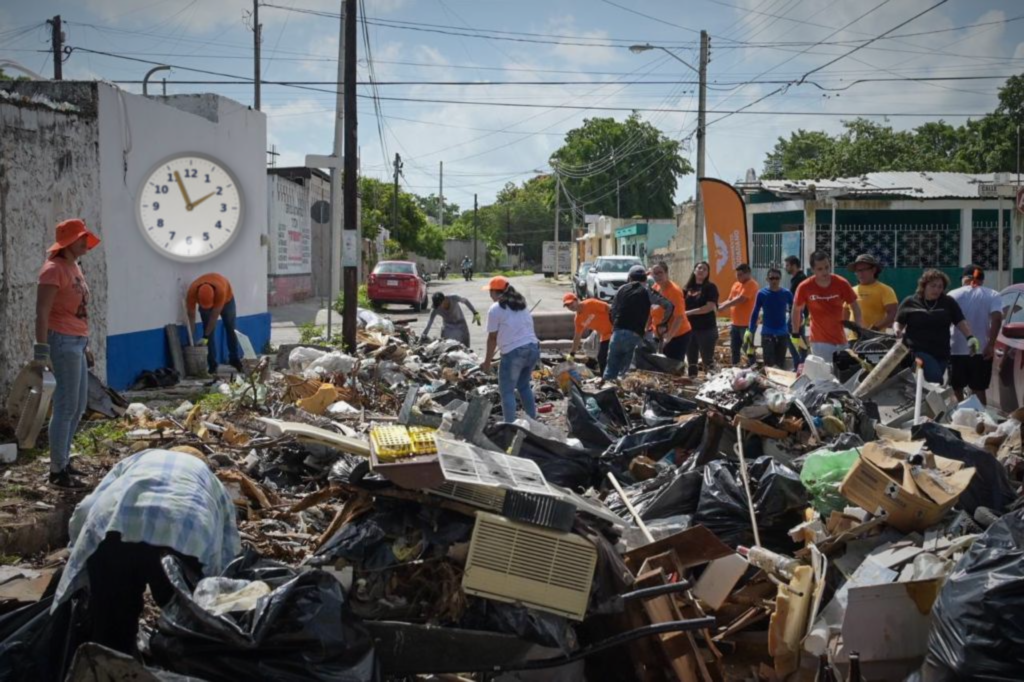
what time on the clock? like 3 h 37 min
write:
1 h 56 min
